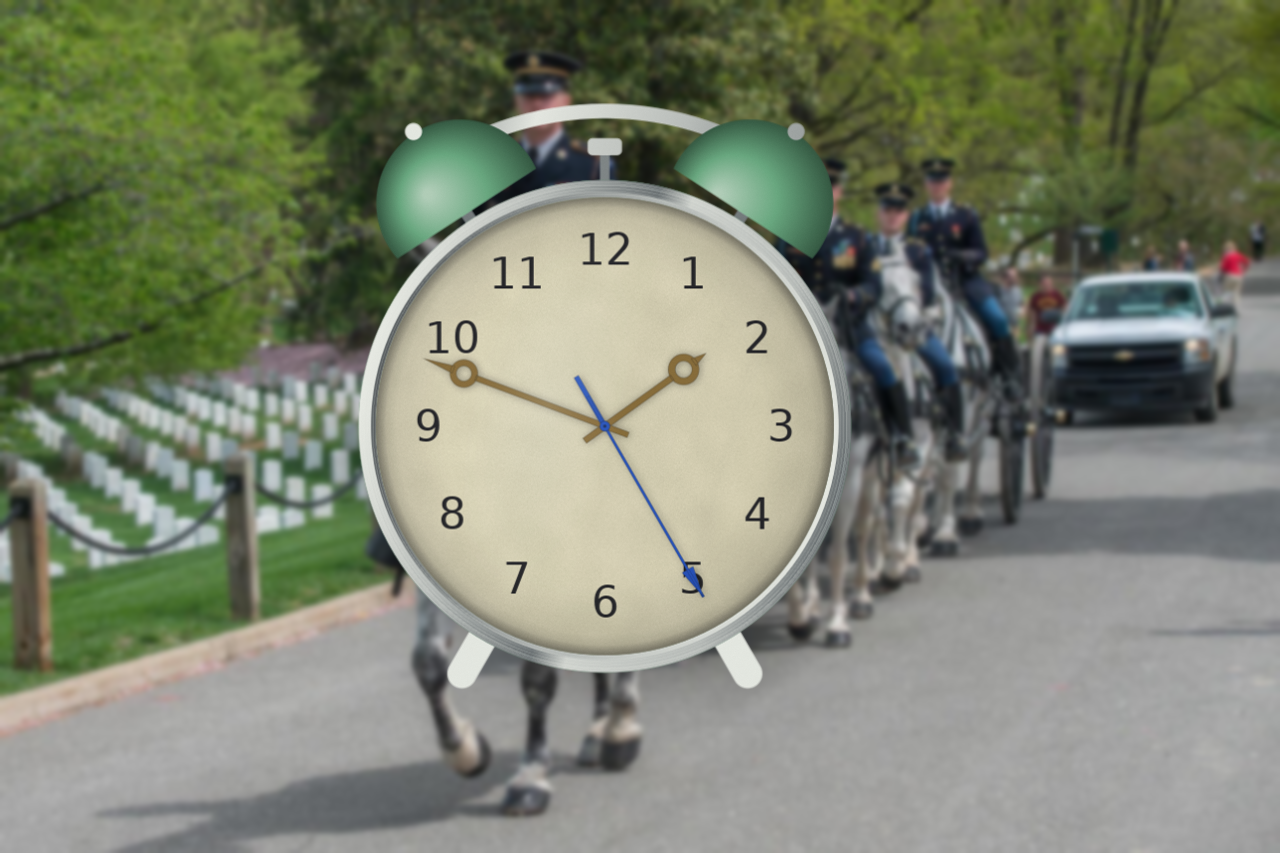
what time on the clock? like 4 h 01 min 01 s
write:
1 h 48 min 25 s
